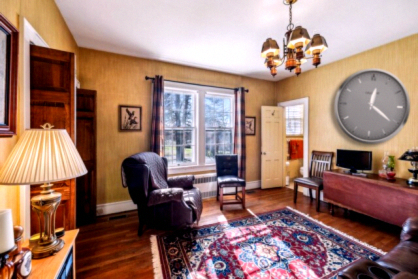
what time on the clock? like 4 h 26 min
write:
12 h 21 min
